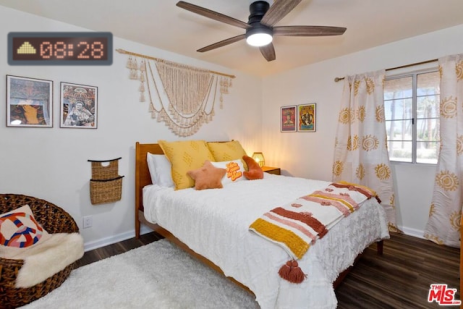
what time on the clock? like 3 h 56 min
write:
8 h 28 min
